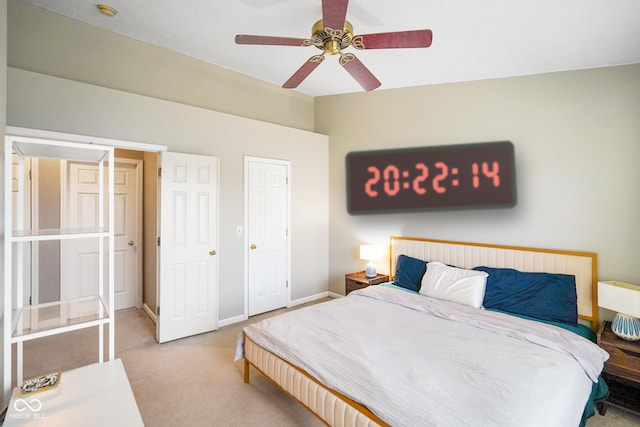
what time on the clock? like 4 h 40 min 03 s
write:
20 h 22 min 14 s
